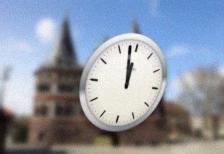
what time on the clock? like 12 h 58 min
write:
11 h 58 min
